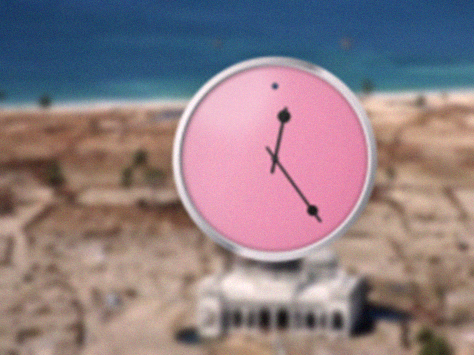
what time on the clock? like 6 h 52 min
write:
12 h 24 min
